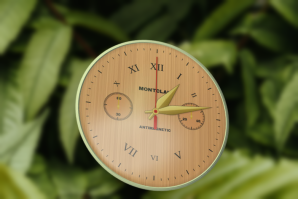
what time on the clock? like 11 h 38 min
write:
1 h 13 min
